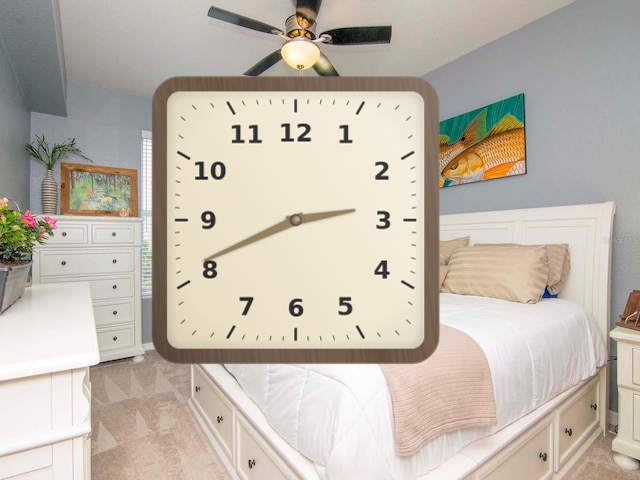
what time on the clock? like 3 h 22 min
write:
2 h 41 min
